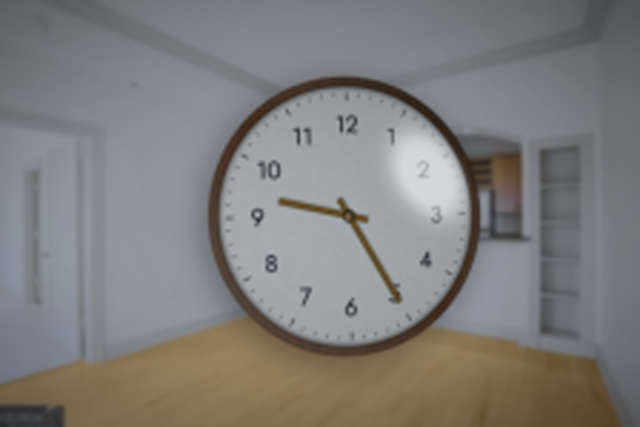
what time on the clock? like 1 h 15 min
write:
9 h 25 min
